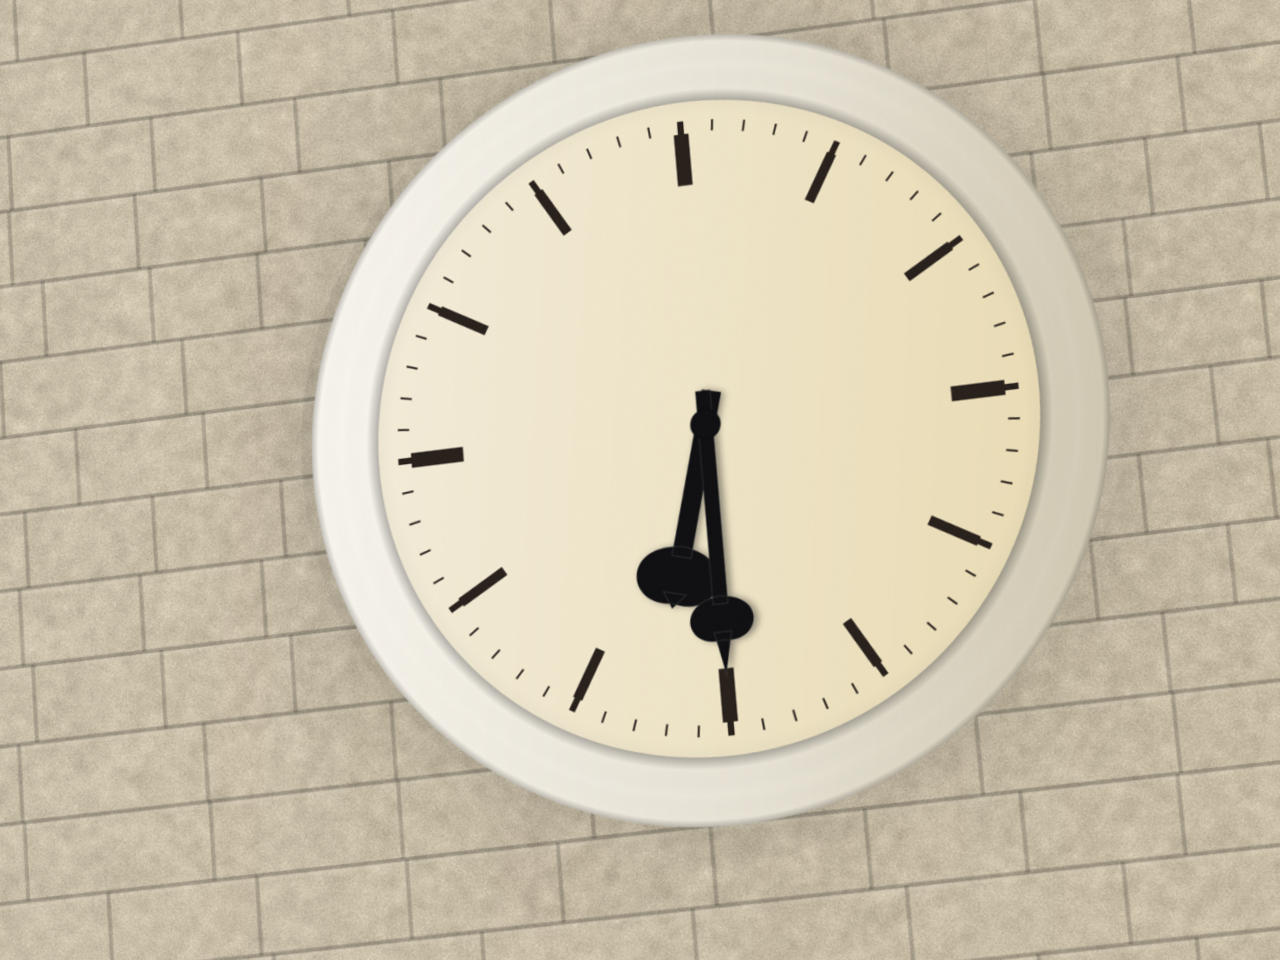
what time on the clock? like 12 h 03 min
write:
6 h 30 min
